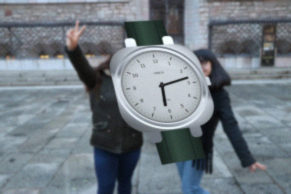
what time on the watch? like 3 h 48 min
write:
6 h 13 min
